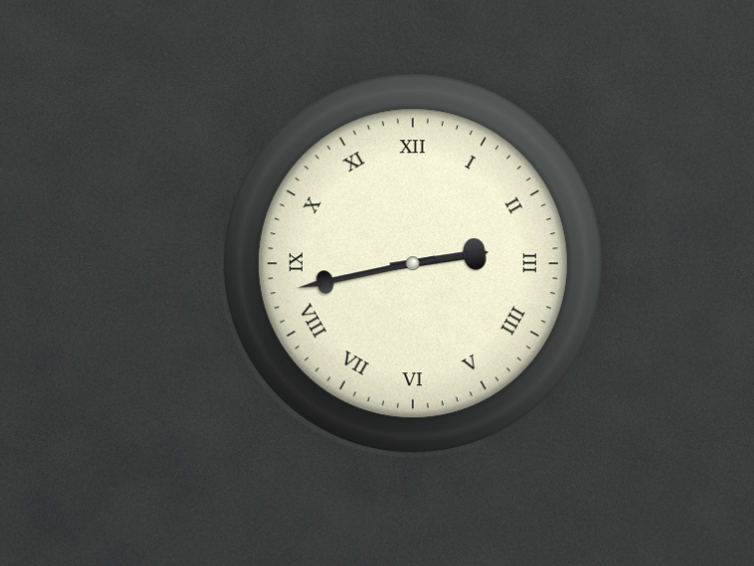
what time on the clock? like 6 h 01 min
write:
2 h 43 min
